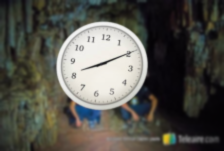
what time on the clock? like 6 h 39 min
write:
8 h 10 min
